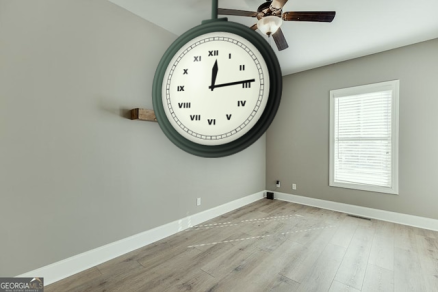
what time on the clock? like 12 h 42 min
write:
12 h 14 min
